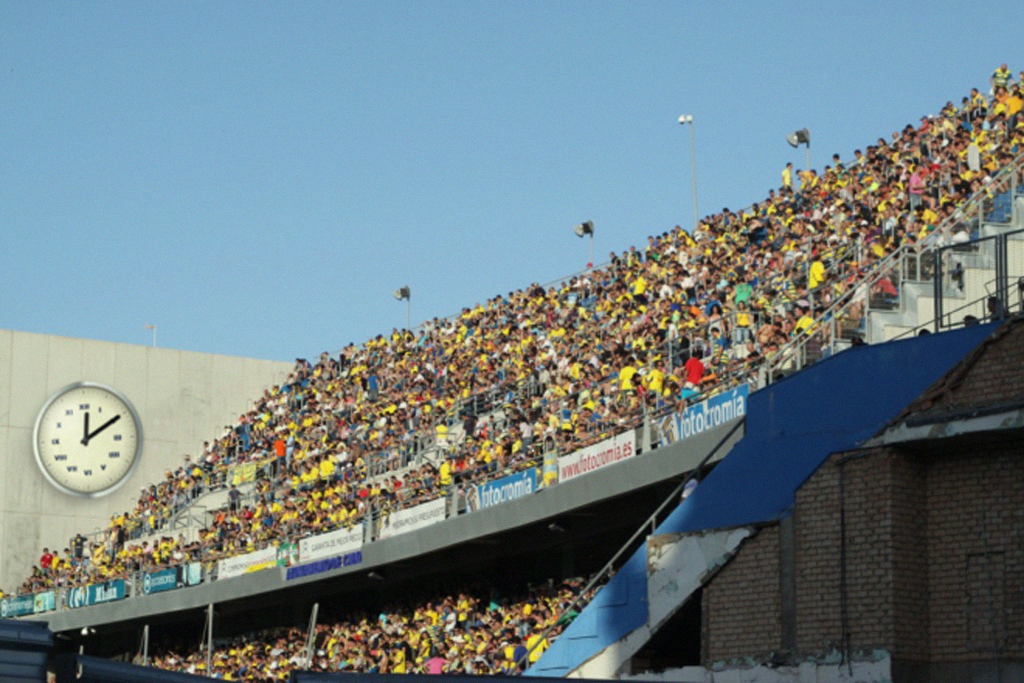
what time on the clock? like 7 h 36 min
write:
12 h 10 min
